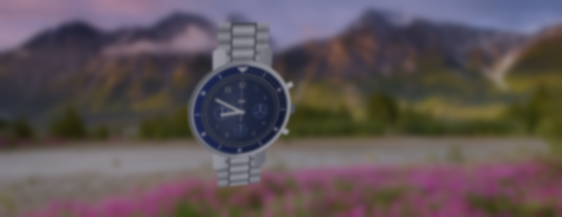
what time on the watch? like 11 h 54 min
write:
8 h 50 min
